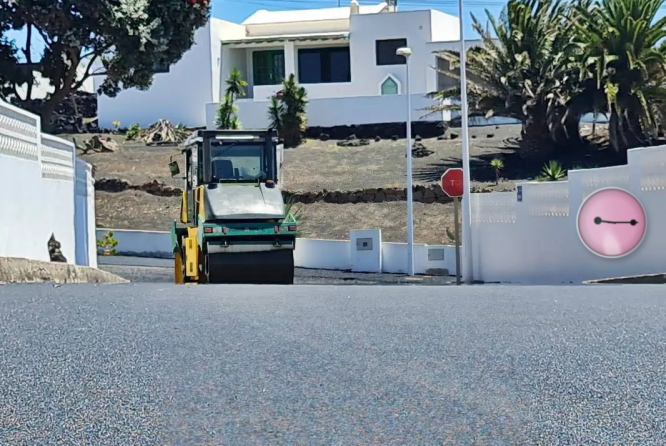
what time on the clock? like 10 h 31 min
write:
9 h 15 min
